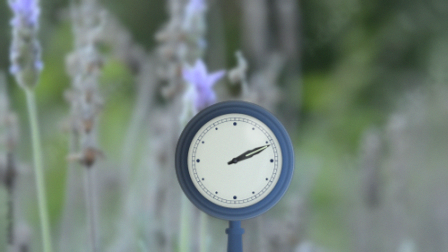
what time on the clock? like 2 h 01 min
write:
2 h 11 min
